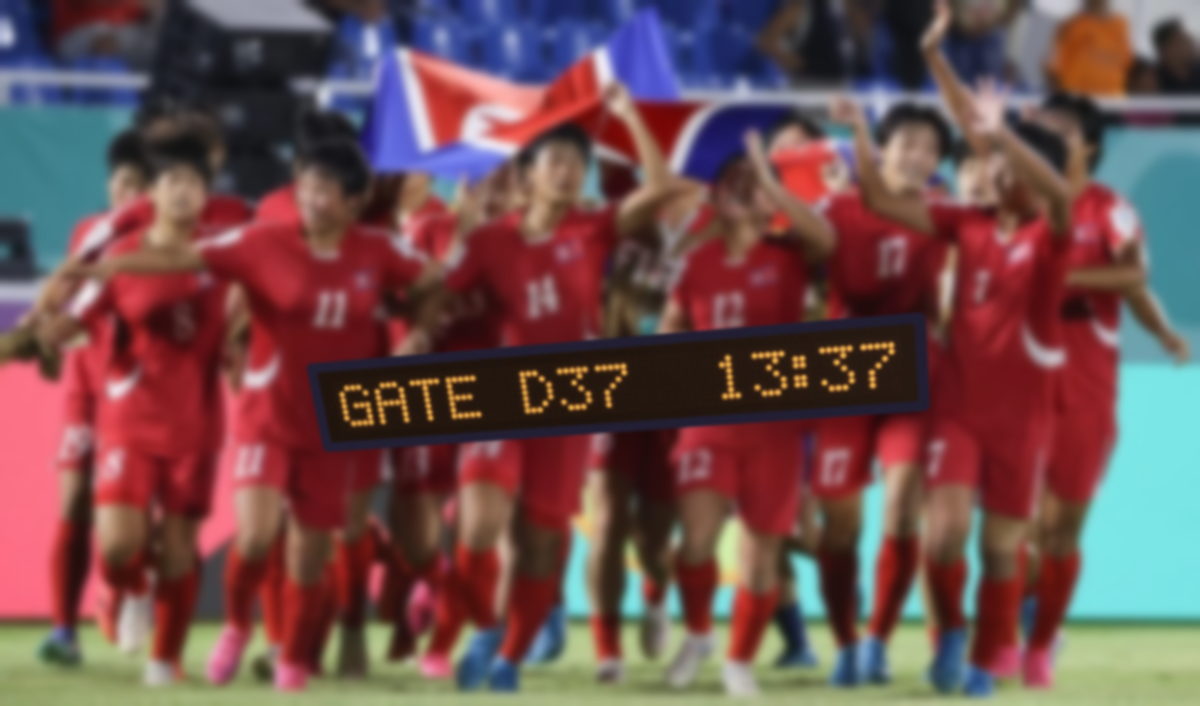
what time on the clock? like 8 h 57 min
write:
13 h 37 min
